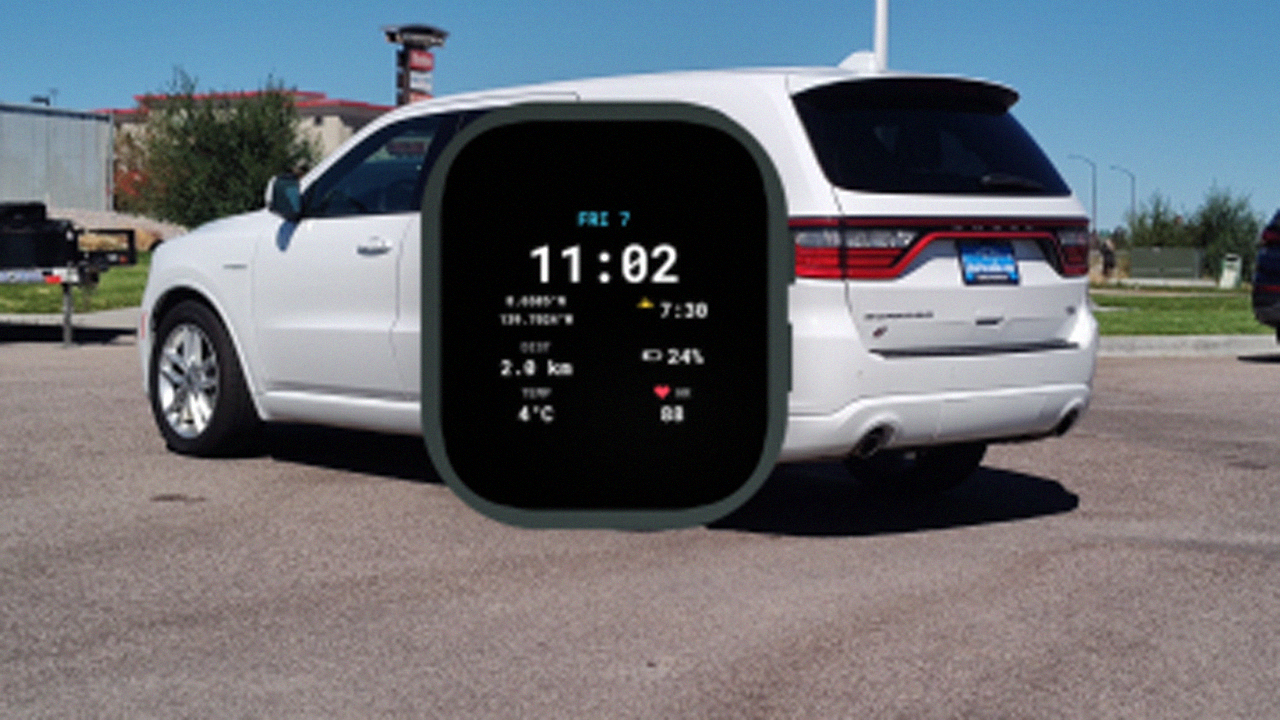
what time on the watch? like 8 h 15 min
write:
11 h 02 min
